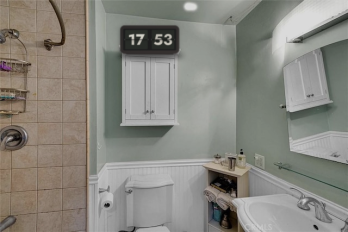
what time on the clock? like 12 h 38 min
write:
17 h 53 min
